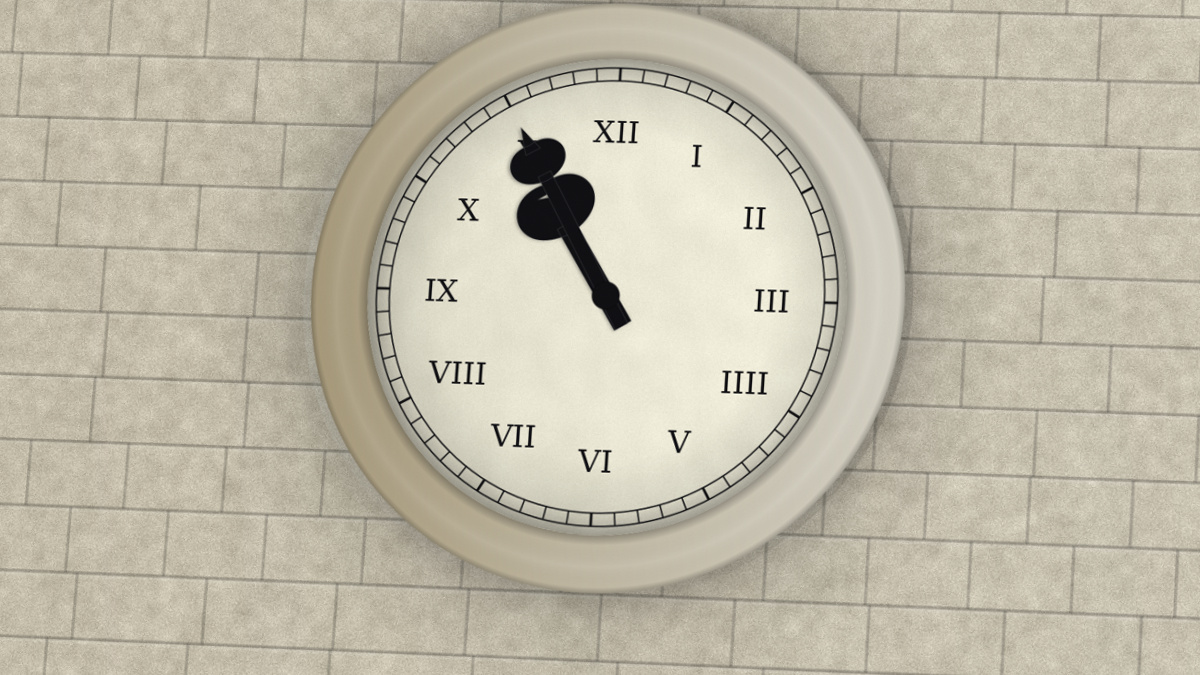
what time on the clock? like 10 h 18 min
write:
10 h 55 min
